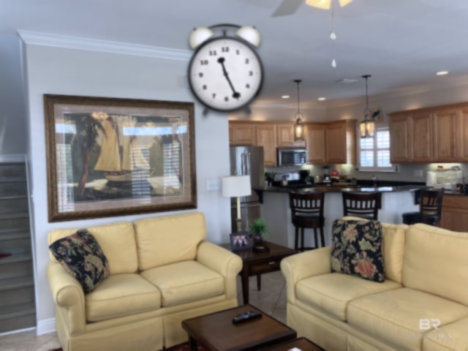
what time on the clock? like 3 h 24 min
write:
11 h 26 min
